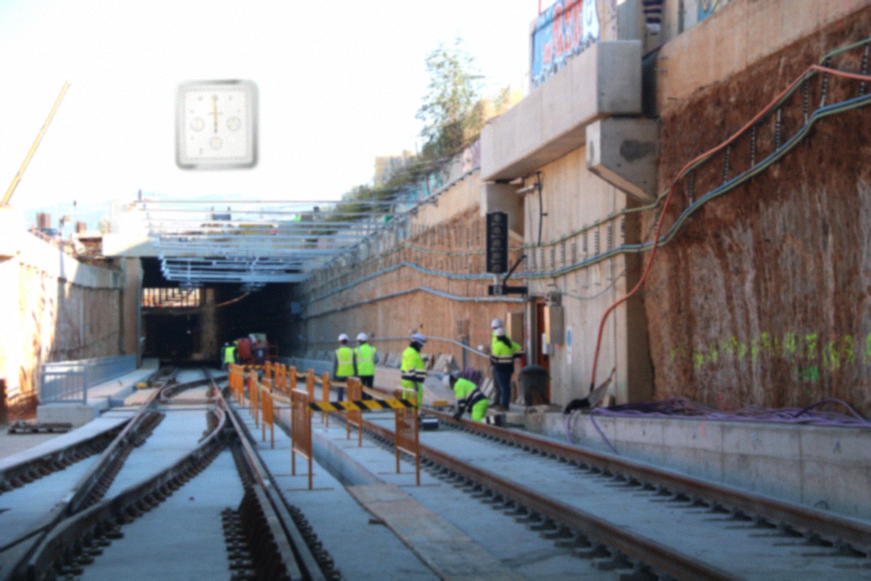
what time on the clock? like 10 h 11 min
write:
11 h 59 min
